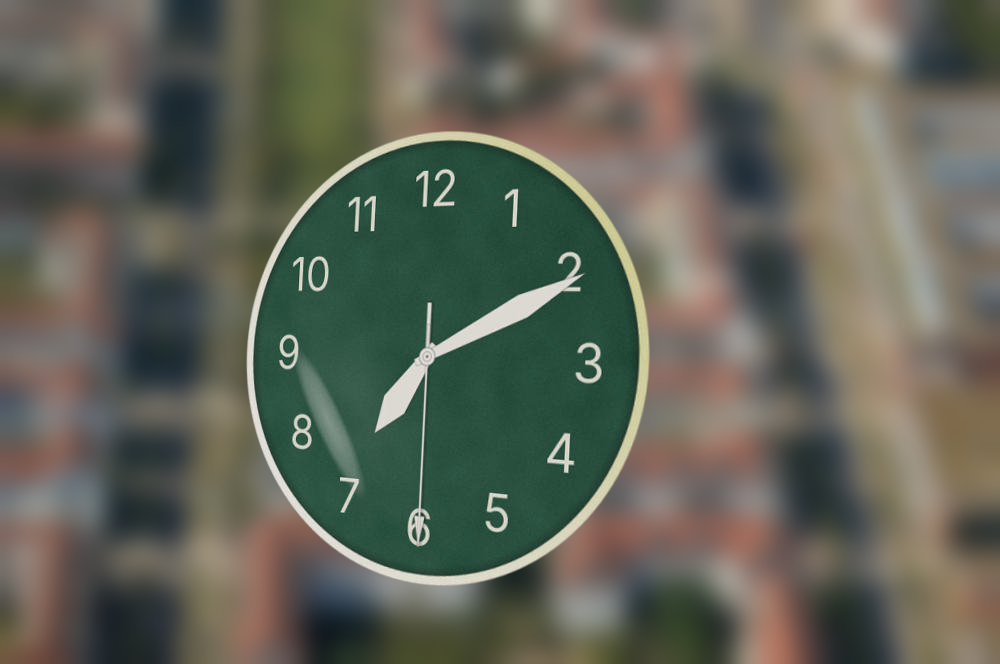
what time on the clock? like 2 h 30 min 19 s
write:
7 h 10 min 30 s
